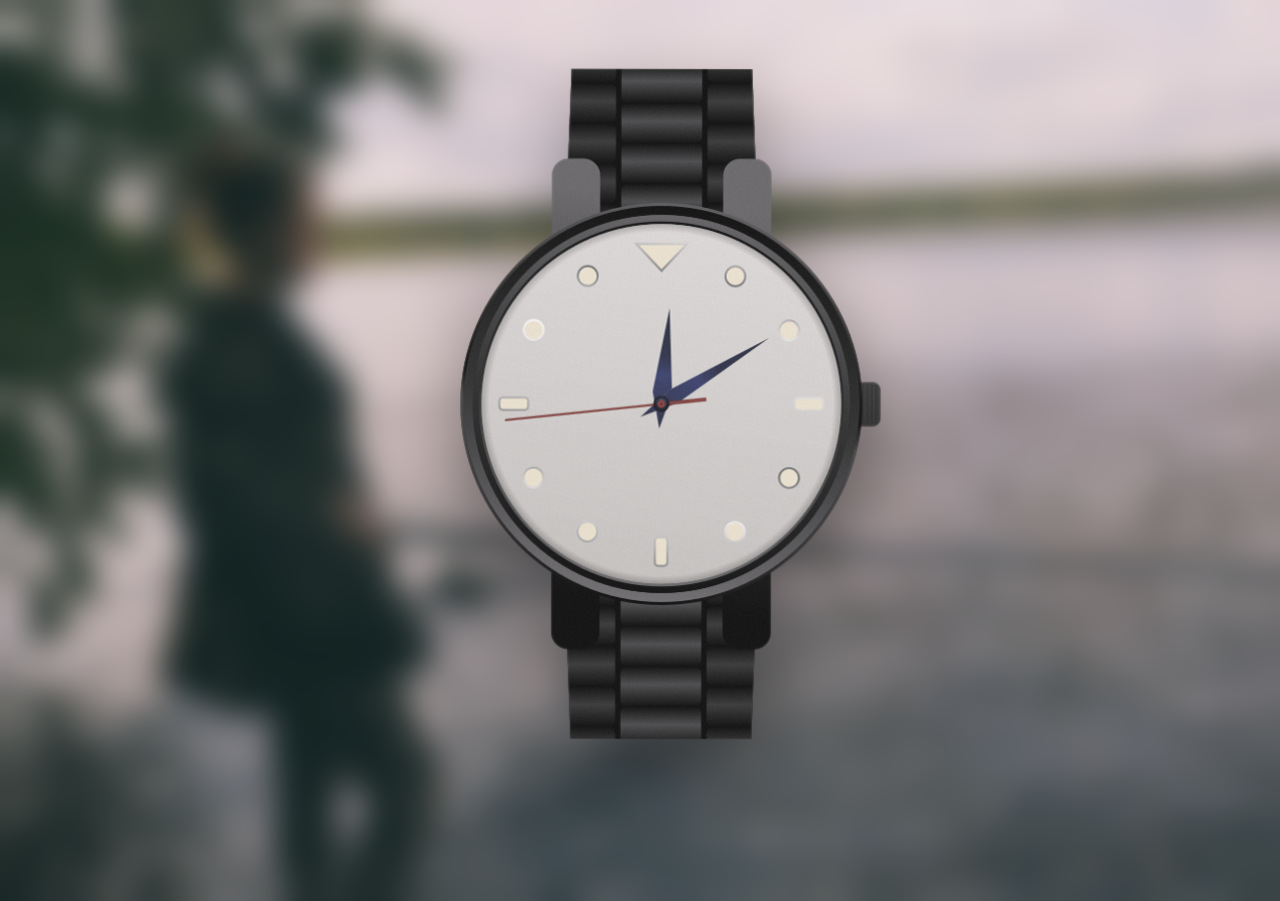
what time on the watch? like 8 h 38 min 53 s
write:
12 h 09 min 44 s
